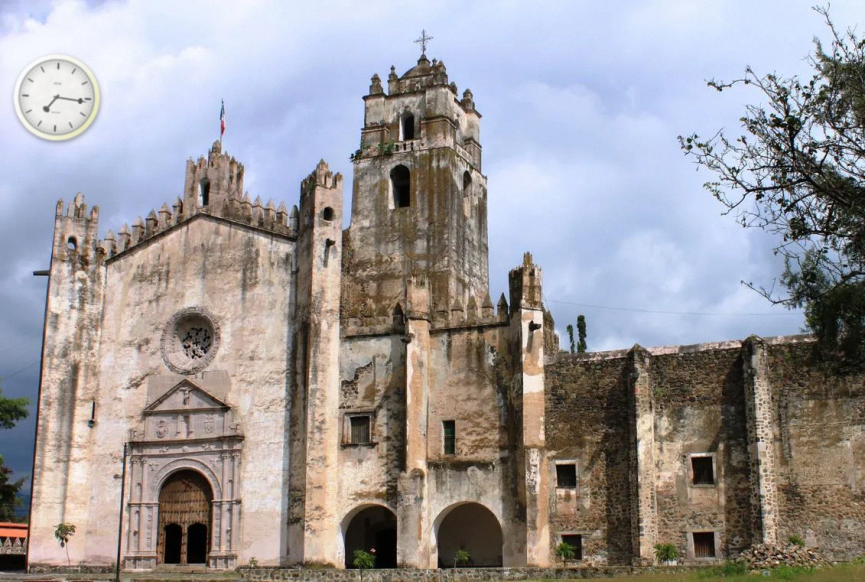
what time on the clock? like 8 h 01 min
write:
7 h 16 min
